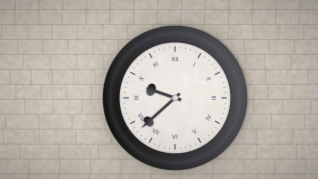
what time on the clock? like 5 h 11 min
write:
9 h 38 min
